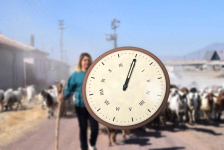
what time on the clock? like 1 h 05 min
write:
12 h 00 min
